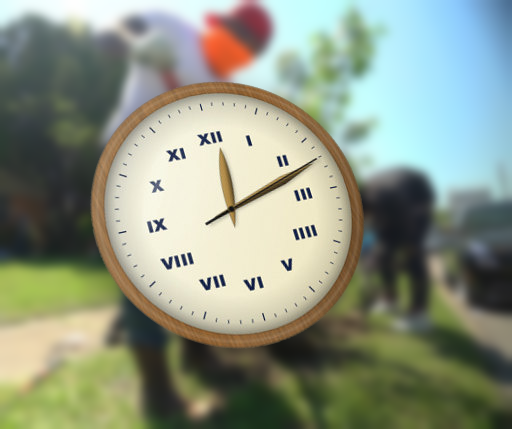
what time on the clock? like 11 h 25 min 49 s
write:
12 h 12 min 12 s
